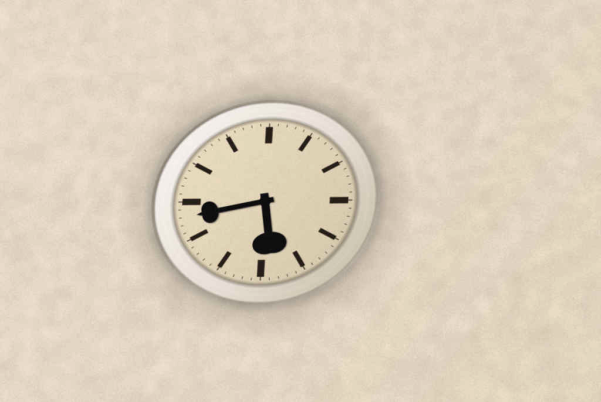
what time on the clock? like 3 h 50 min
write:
5 h 43 min
